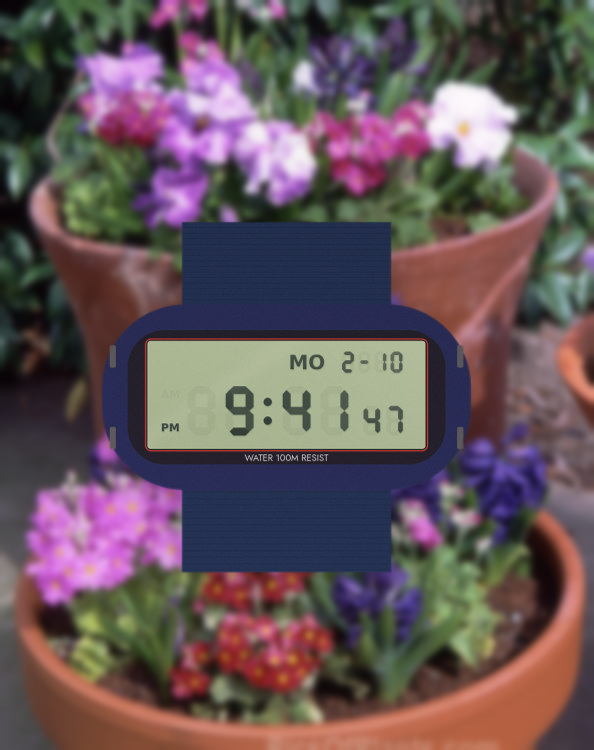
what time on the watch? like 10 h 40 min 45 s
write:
9 h 41 min 47 s
